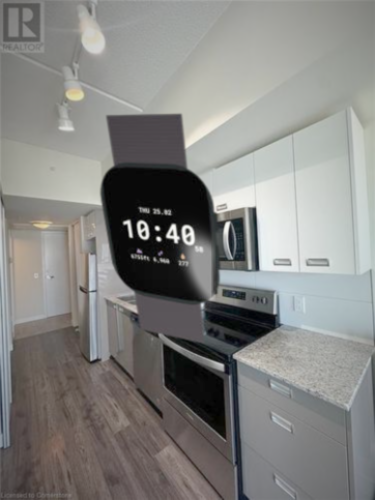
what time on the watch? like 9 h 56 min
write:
10 h 40 min
